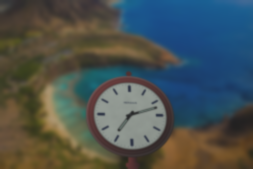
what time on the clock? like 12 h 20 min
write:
7 h 12 min
